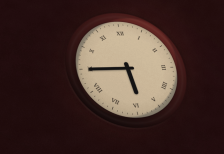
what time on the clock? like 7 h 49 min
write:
5 h 45 min
